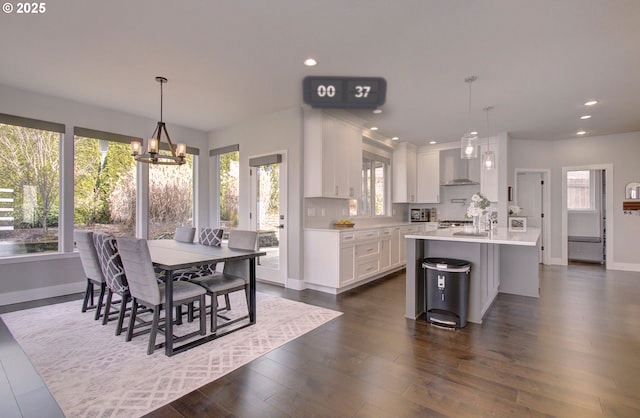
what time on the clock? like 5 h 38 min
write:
0 h 37 min
